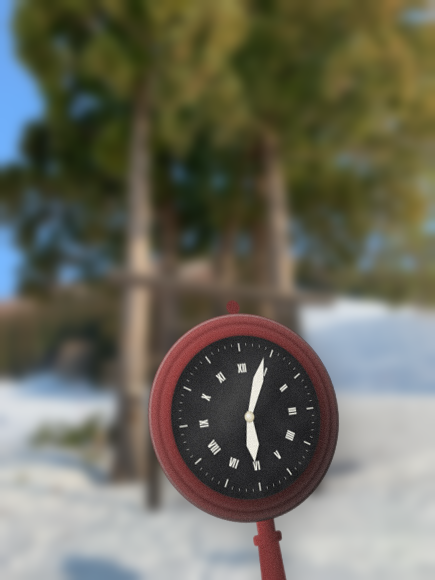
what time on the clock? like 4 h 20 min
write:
6 h 04 min
